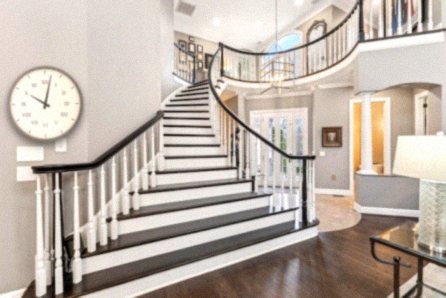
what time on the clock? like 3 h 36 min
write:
10 h 02 min
